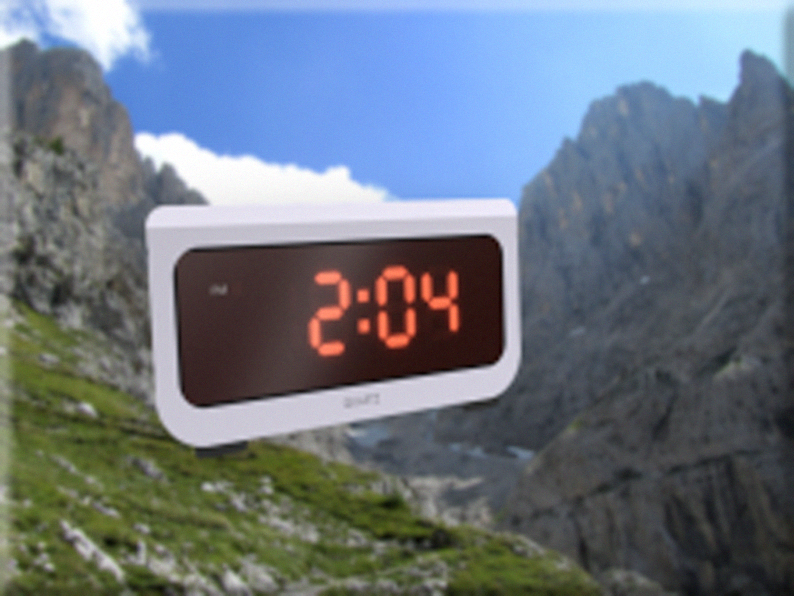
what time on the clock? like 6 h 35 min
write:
2 h 04 min
